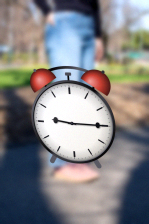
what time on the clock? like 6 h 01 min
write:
9 h 15 min
